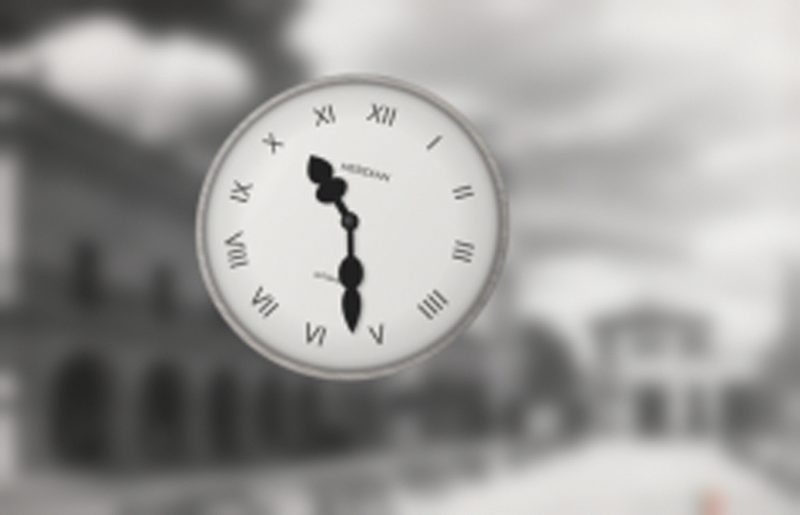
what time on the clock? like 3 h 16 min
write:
10 h 27 min
